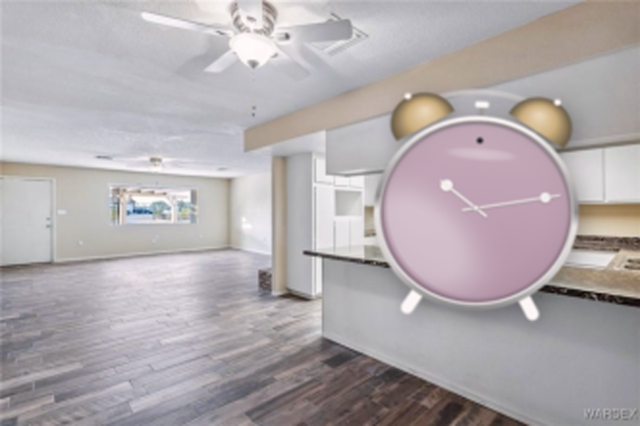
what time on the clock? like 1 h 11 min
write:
10 h 13 min
